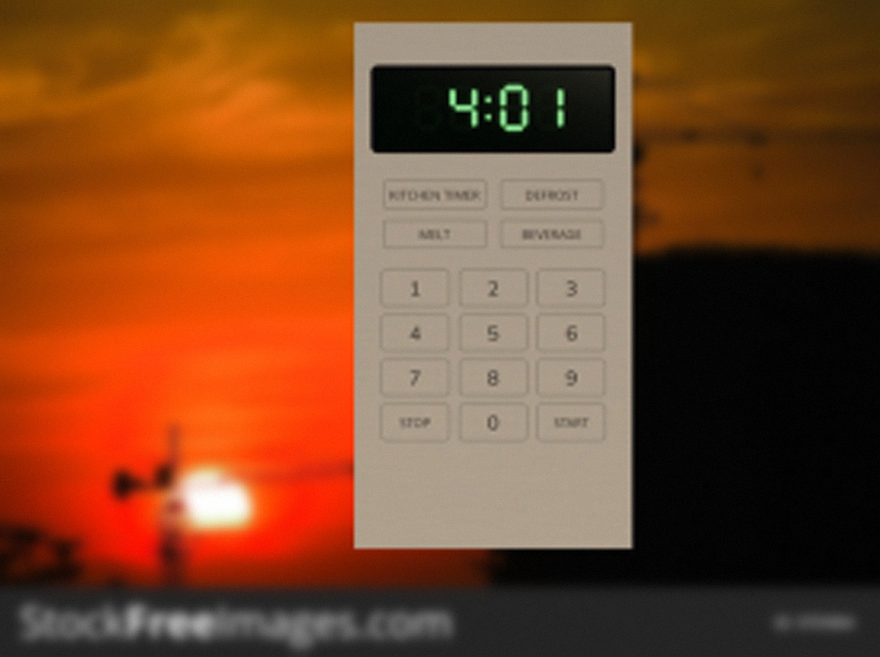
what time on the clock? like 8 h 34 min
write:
4 h 01 min
